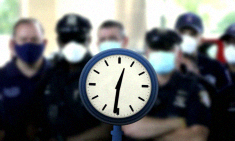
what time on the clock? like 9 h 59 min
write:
12 h 31 min
